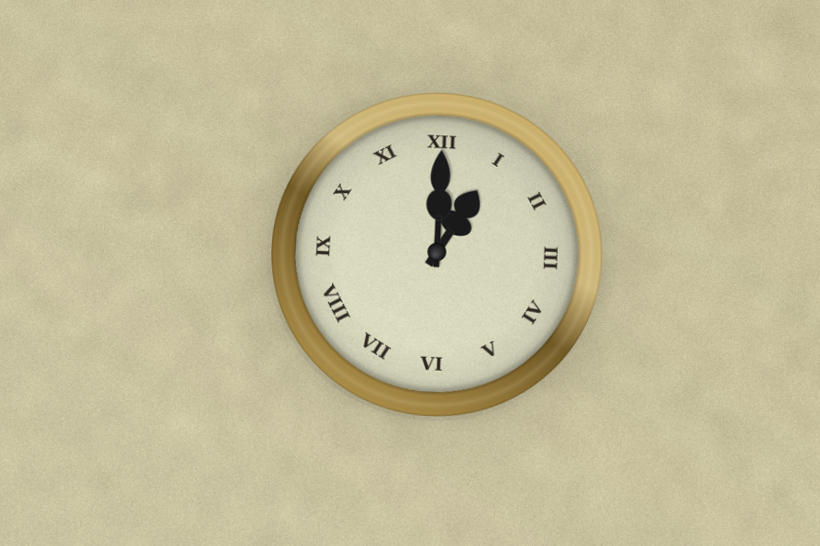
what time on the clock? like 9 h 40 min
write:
1 h 00 min
